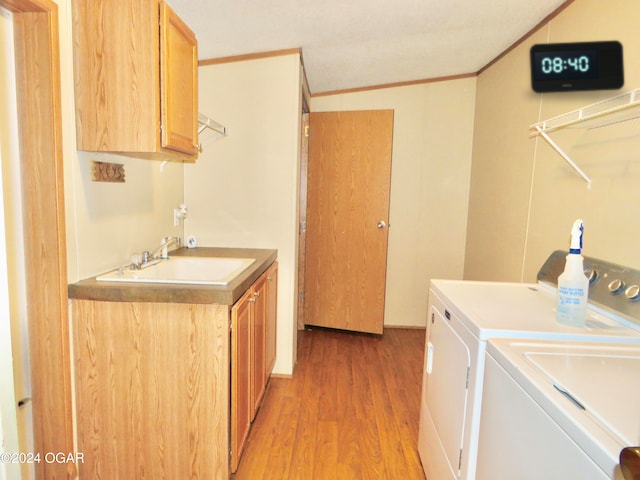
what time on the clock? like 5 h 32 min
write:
8 h 40 min
